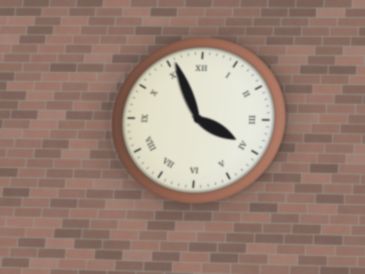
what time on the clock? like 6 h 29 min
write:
3 h 56 min
